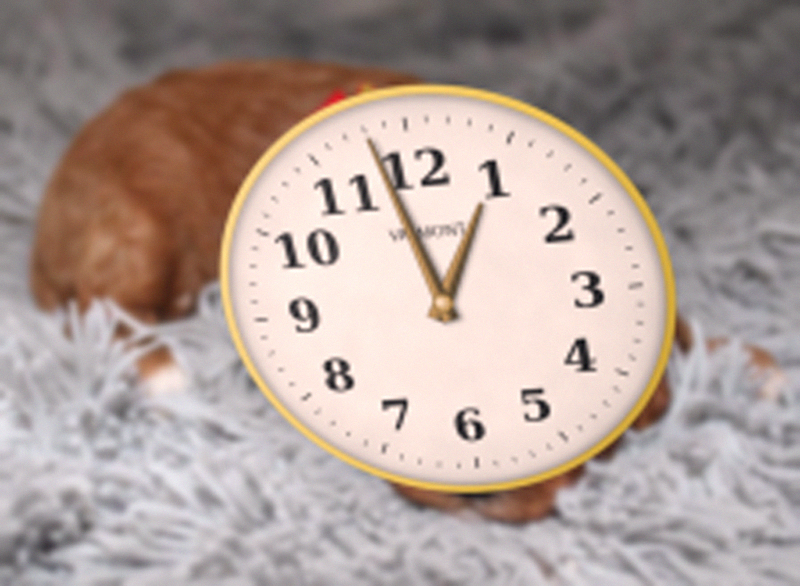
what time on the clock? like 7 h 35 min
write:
12 h 58 min
